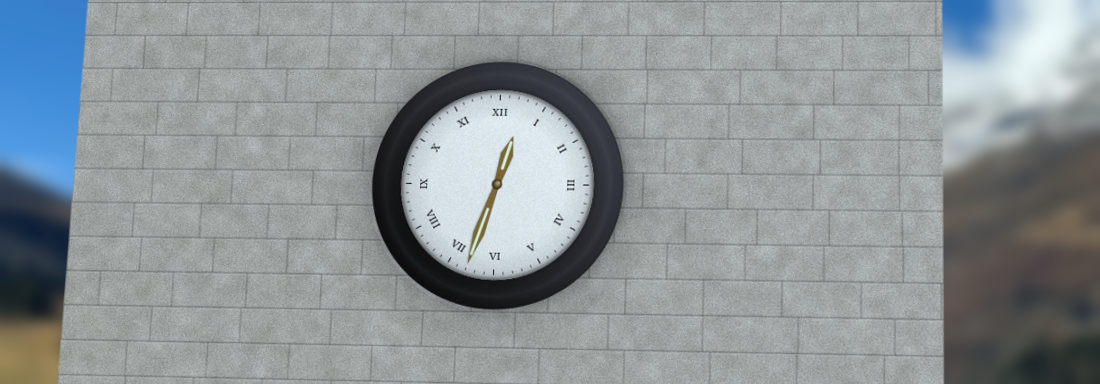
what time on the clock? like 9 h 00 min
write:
12 h 33 min
